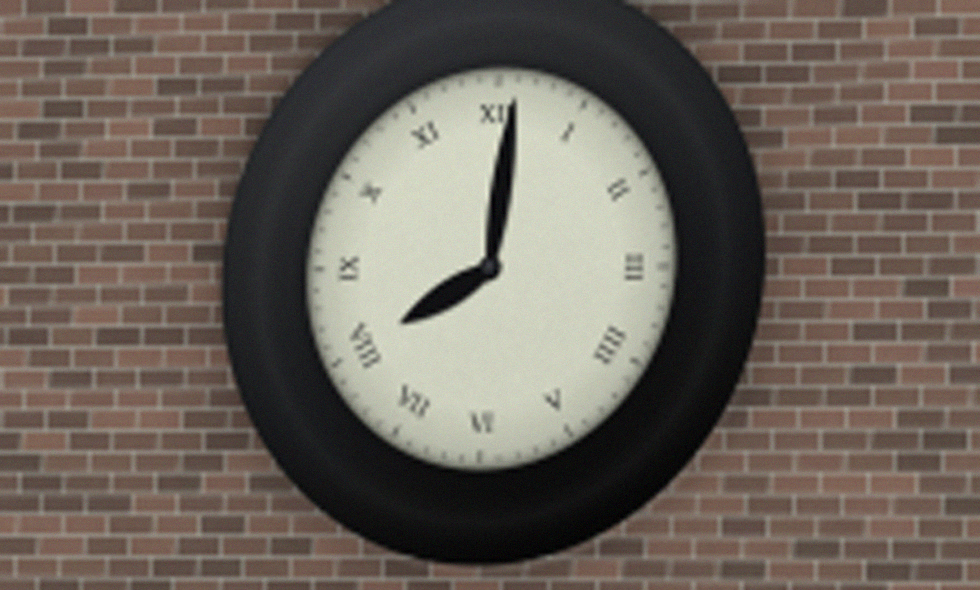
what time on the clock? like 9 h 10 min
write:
8 h 01 min
